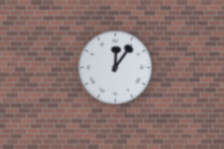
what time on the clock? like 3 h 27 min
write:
12 h 06 min
